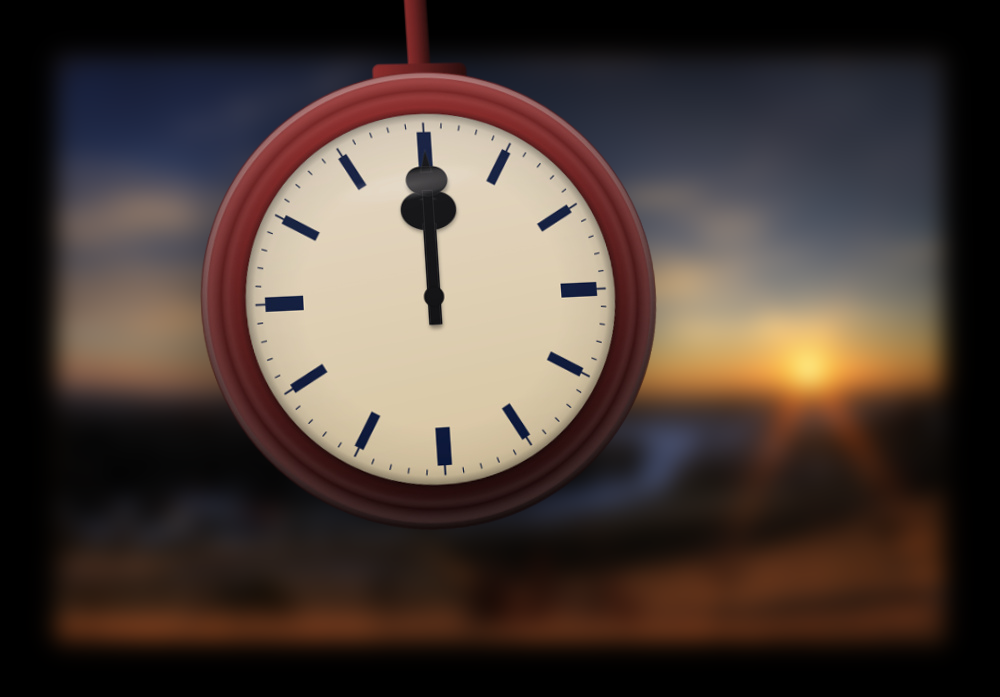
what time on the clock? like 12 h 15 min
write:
12 h 00 min
